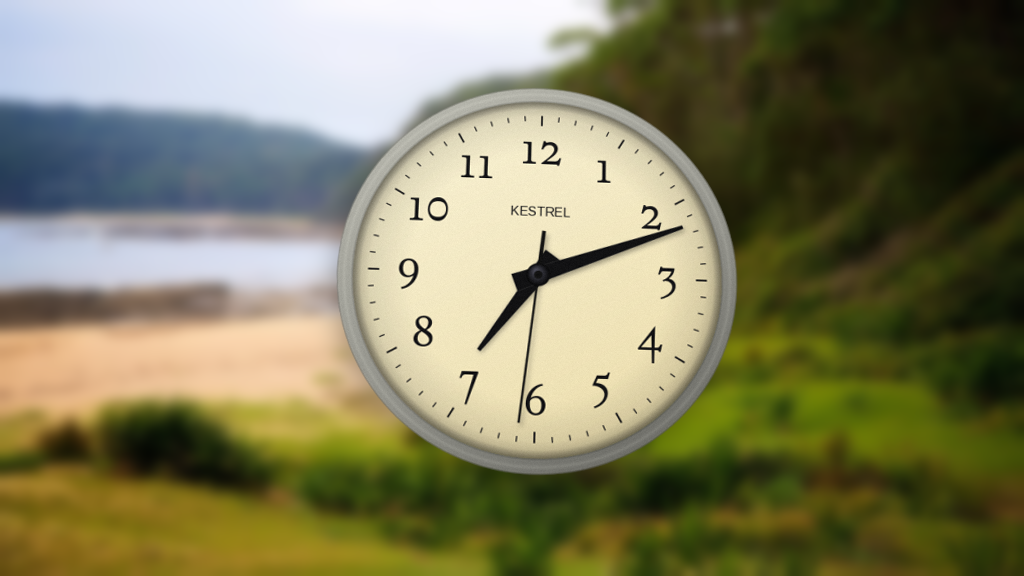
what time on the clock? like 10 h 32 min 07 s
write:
7 h 11 min 31 s
